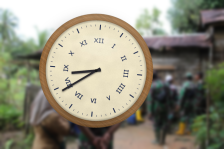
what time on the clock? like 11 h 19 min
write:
8 h 39 min
